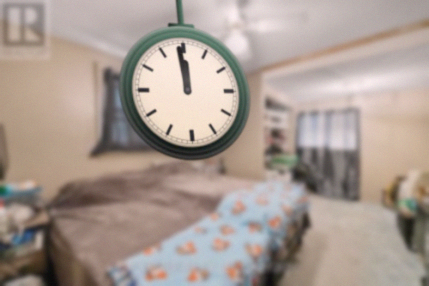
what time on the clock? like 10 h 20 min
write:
11 h 59 min
